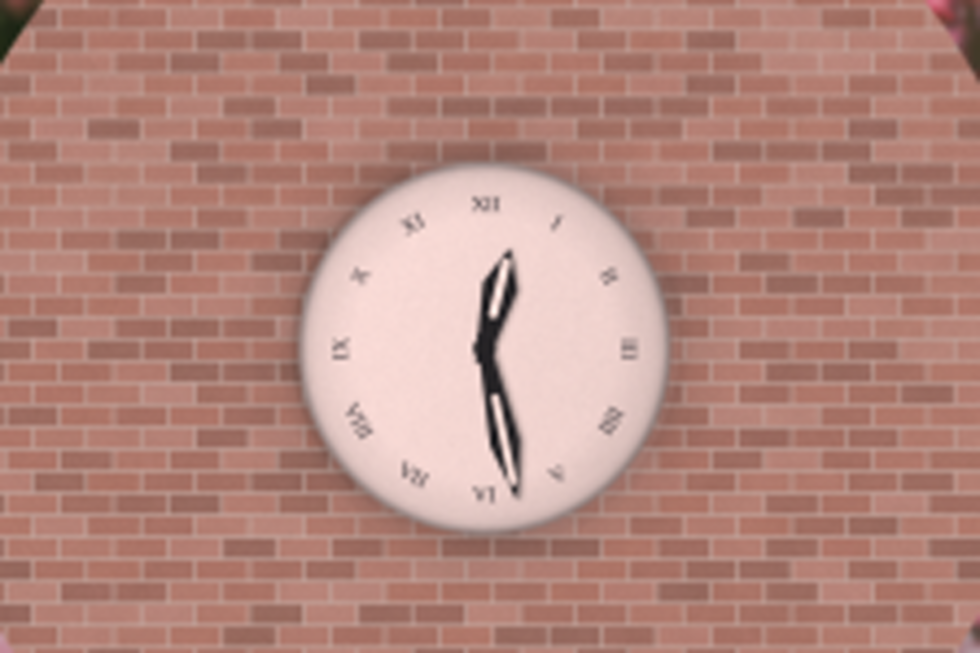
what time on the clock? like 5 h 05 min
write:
12 h 28 min
